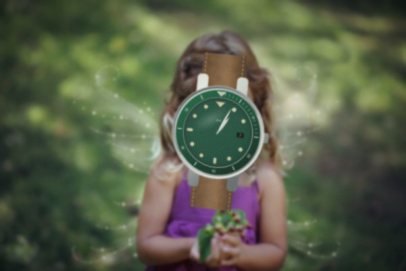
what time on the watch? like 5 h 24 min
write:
1 h 04 min
